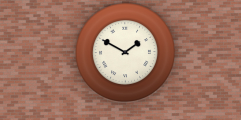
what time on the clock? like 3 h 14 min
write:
1 h 50 min
